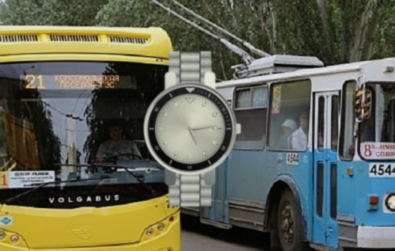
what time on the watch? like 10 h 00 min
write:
5 h 14 min
